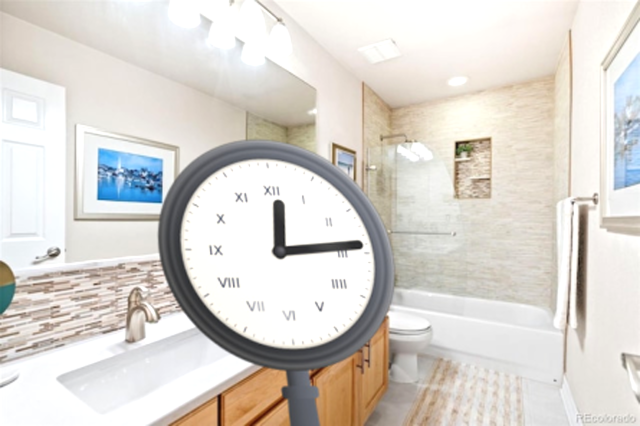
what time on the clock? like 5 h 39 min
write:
12 h 14 min
